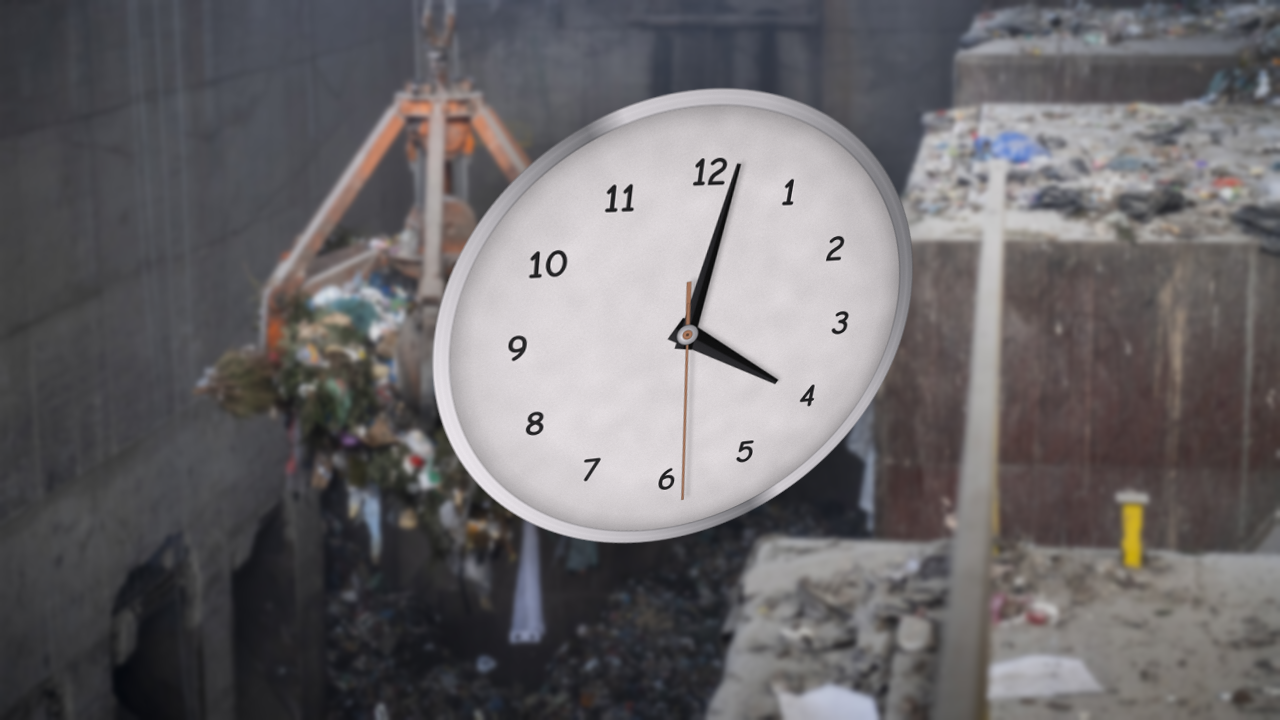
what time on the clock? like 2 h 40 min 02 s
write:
4 h 01 min 29 s
